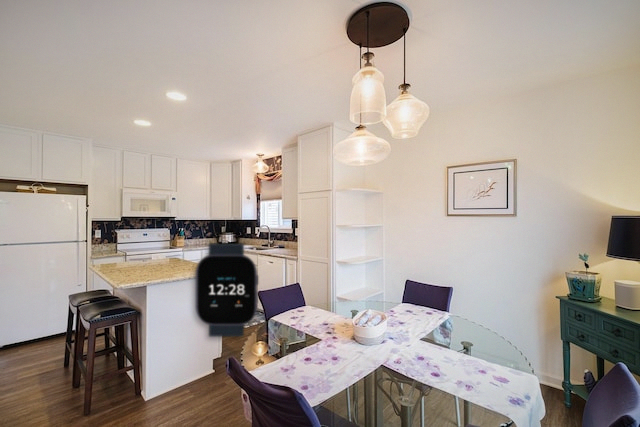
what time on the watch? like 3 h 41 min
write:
12 h 28 min
